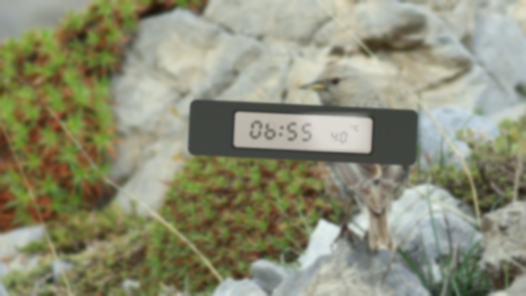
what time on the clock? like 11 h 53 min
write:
6 h 55 min
